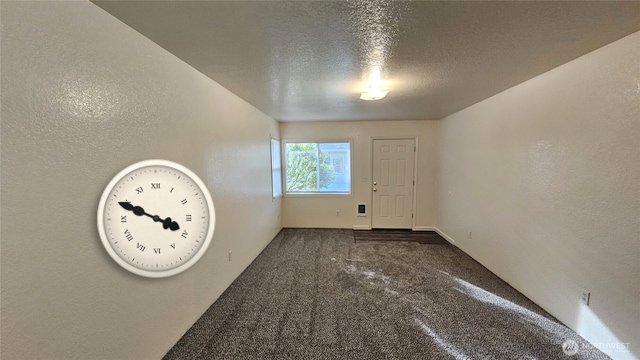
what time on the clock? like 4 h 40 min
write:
3 h 49 min
